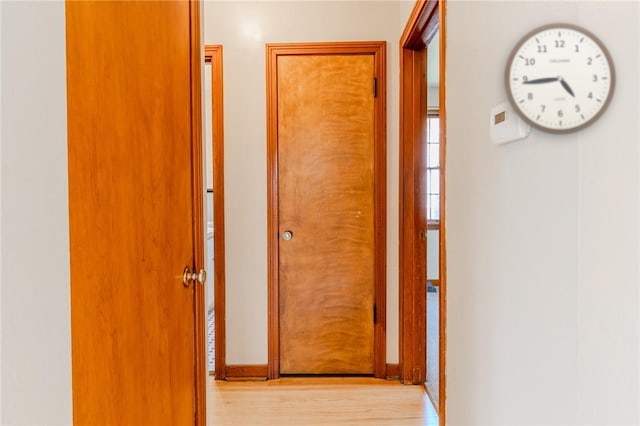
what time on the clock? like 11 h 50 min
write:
4 h 44 min
